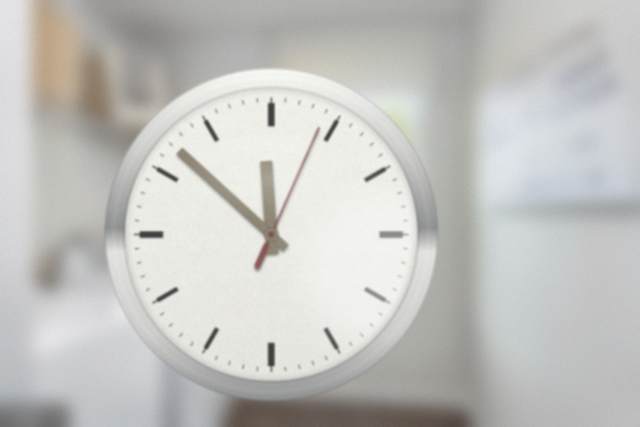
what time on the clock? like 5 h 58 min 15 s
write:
11 h 52 min 04 s
